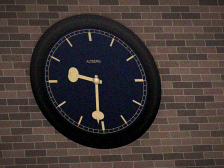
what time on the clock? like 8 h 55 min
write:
9 h 31 min
